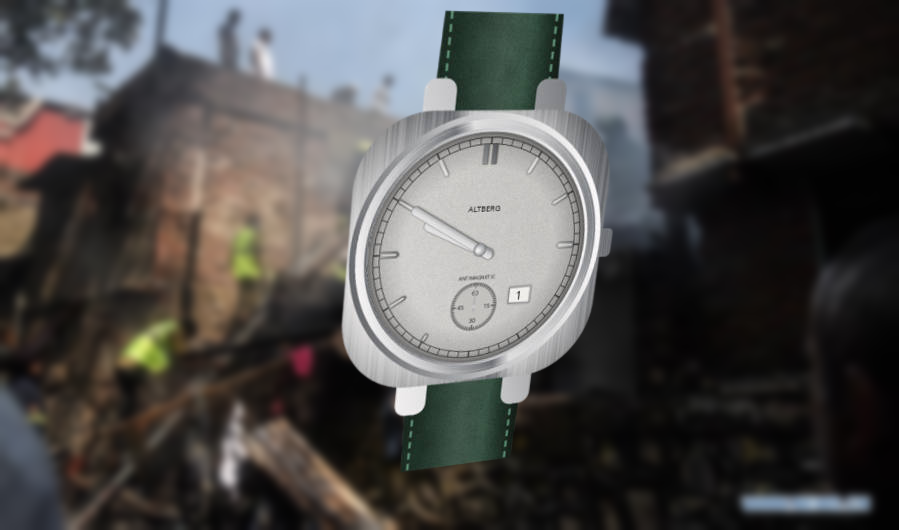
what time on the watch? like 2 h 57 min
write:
9 h 50 min
